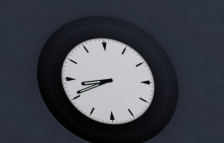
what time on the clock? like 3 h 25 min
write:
8 h 41 min
